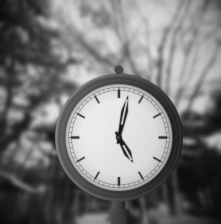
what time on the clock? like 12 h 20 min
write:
5 h 02 min
